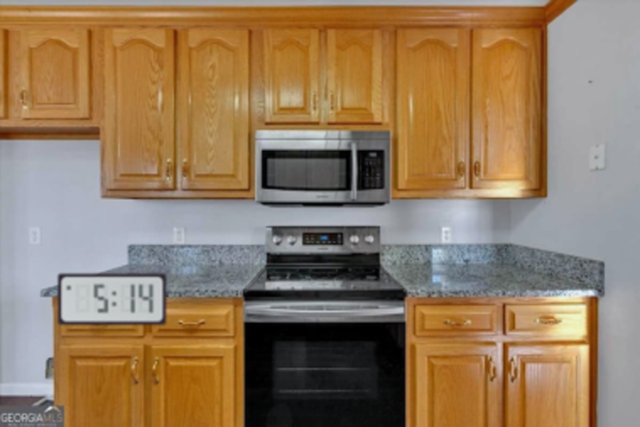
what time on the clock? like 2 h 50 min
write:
5 h 14 min
